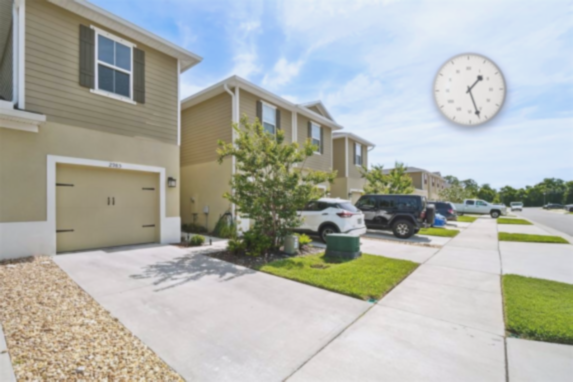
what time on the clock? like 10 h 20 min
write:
1 h 27 min
